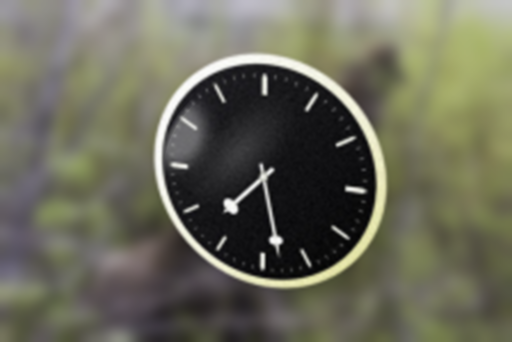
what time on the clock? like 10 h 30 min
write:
7 h 28 min
